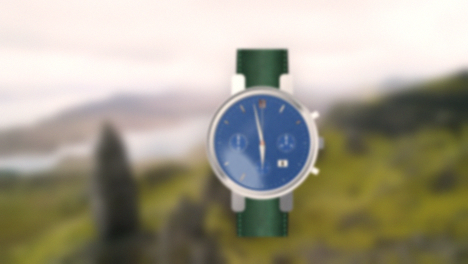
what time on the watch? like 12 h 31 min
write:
5 h 58 min
